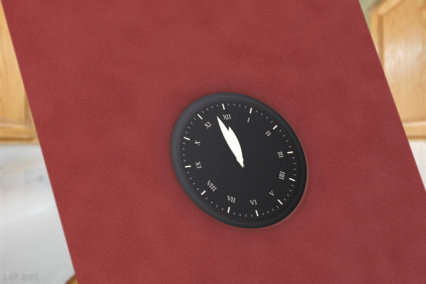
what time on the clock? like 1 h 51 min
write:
11 h 58 min
